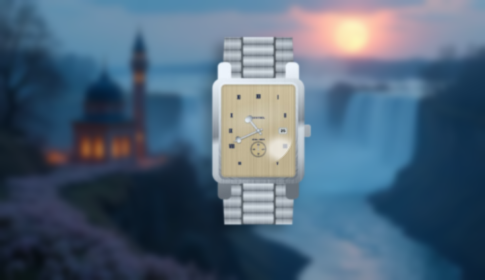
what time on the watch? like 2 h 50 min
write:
10 h 41 min
